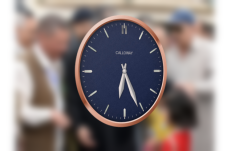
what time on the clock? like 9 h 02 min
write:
6 h 26 min
